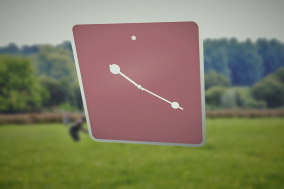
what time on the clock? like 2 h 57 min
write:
10 h 20 min
